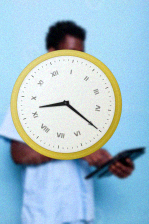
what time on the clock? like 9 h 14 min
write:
9 h 25 min
